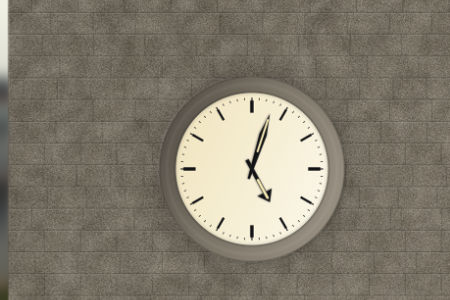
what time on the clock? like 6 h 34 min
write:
5 h 03 min
